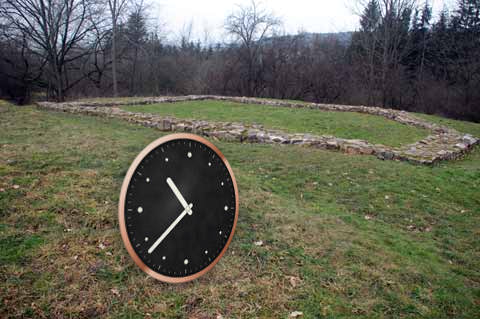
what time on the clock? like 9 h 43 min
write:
10 h 38 min
